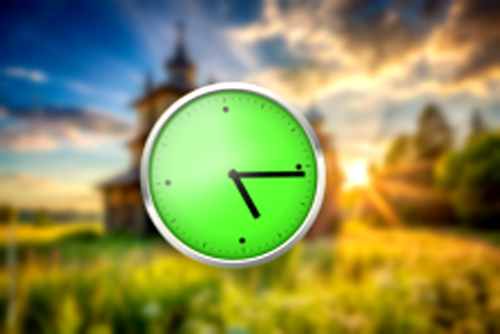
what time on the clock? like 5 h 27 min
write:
5 h 16 min
